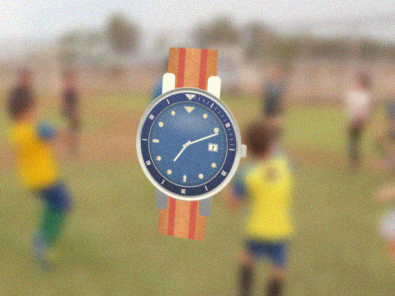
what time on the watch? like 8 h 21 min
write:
7 h 11 min
